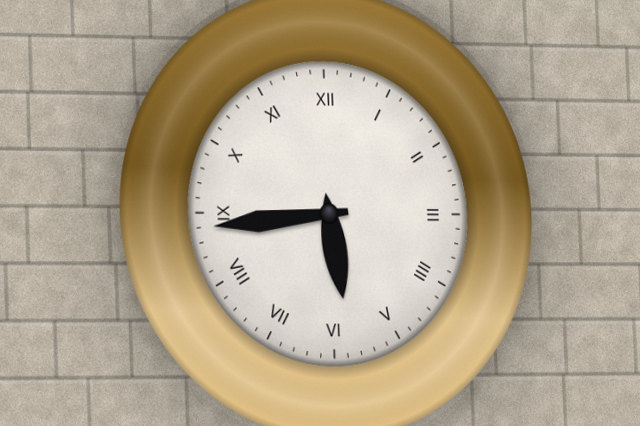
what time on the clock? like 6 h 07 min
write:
5 h 44 min
